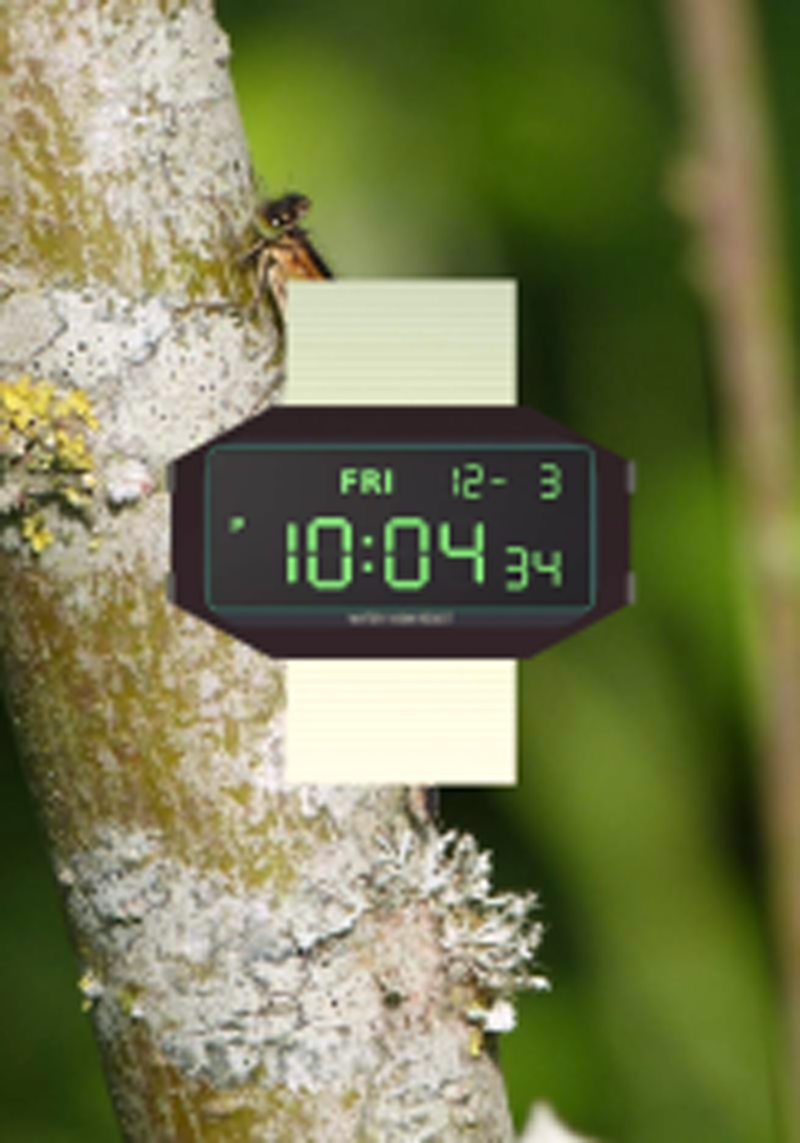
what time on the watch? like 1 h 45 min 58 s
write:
10 h 04 min 34 s
